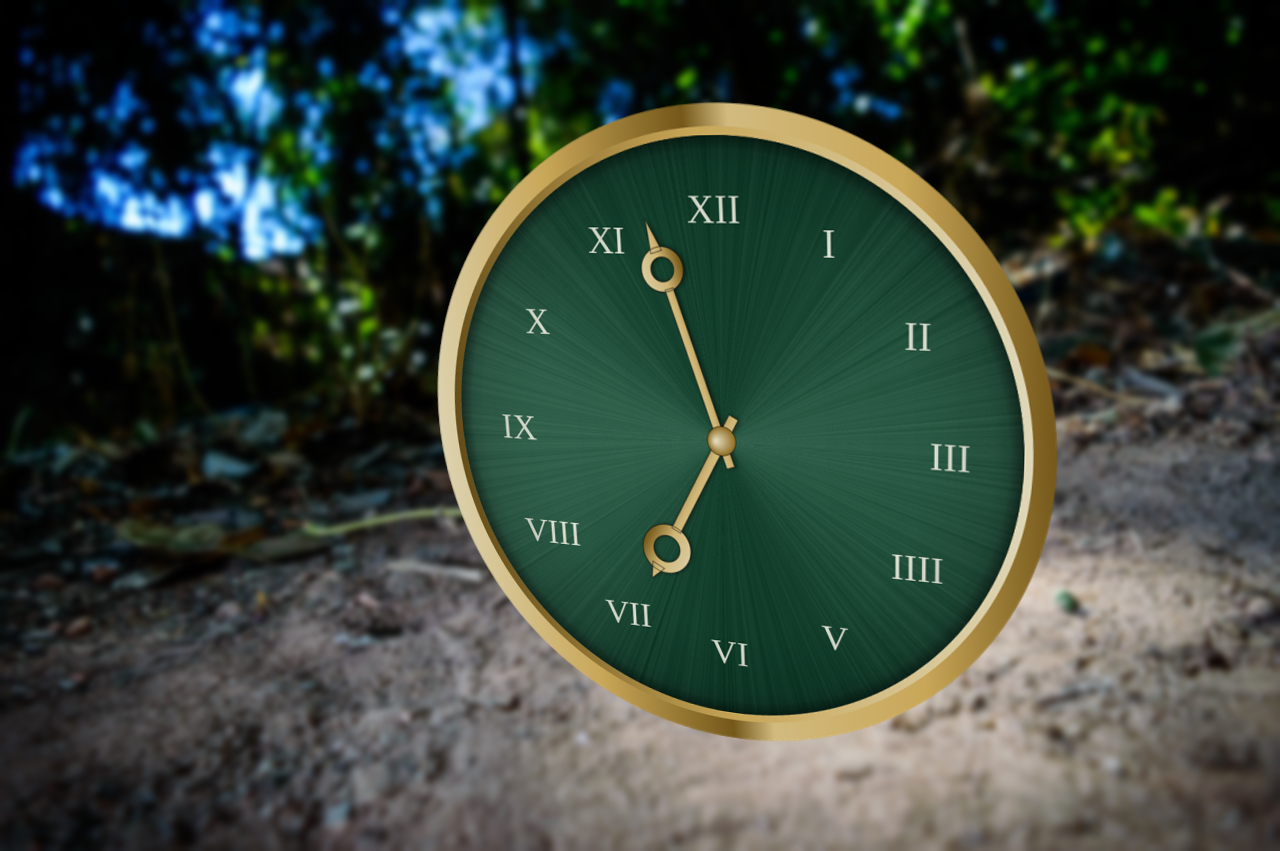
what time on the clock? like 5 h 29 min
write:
6 h 57 min
